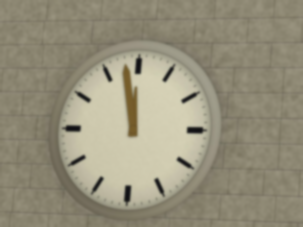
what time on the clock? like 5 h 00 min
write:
11 h 58 min
